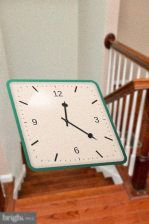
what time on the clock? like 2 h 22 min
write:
12 h 22 min
